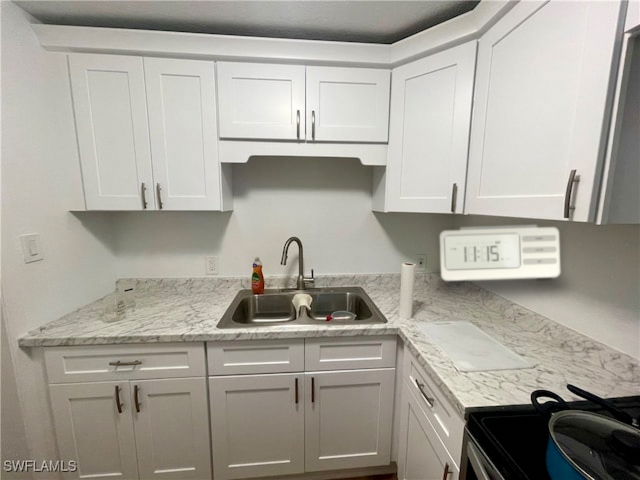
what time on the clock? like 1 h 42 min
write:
11 h 15 min
